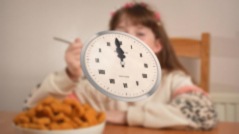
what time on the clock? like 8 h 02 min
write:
11 h 59 min
